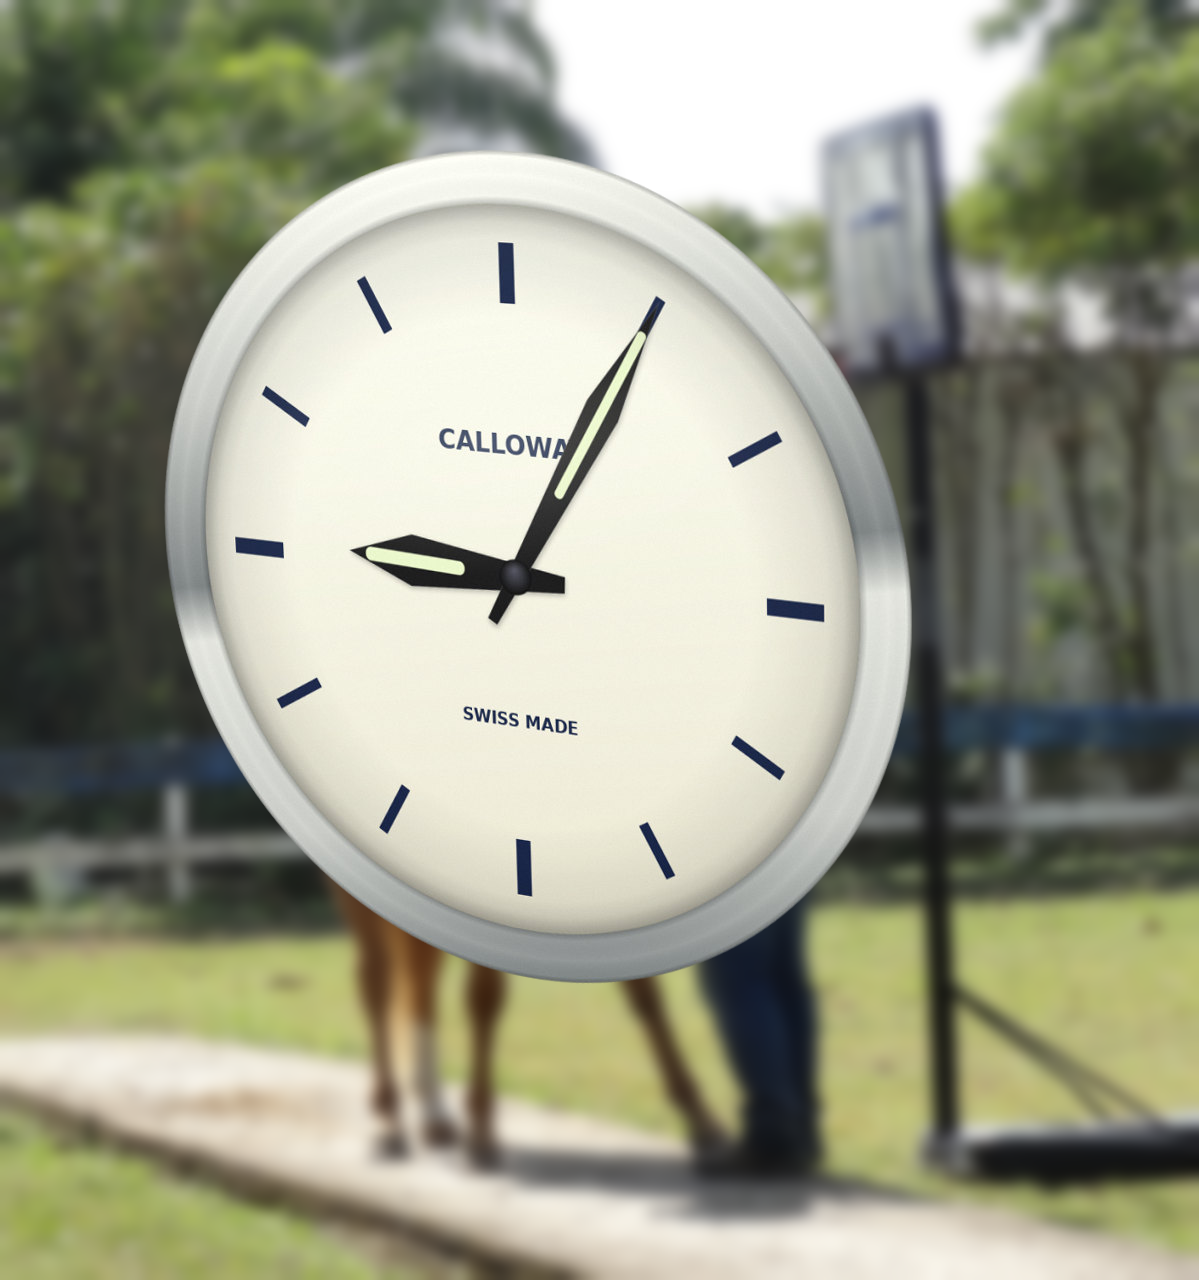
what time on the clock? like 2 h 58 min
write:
9 h 05 min
